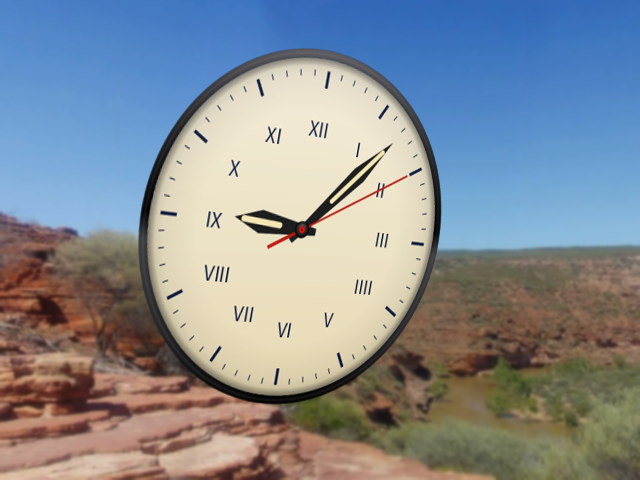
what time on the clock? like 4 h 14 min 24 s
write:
9 h 07 min 10 s
